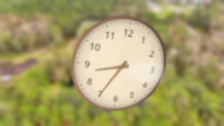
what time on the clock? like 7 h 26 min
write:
8 h 35 min
